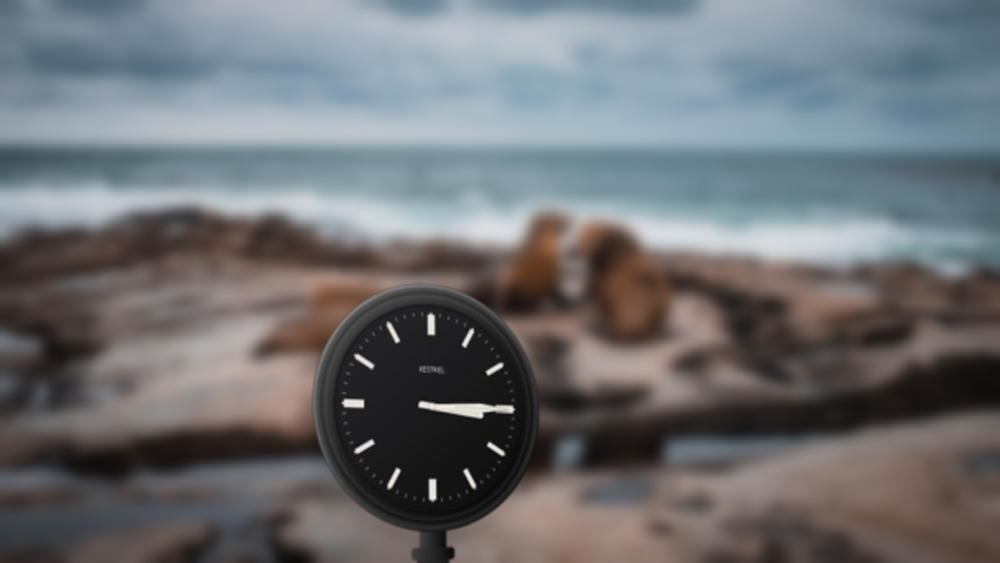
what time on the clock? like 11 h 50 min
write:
3 h 15 min
